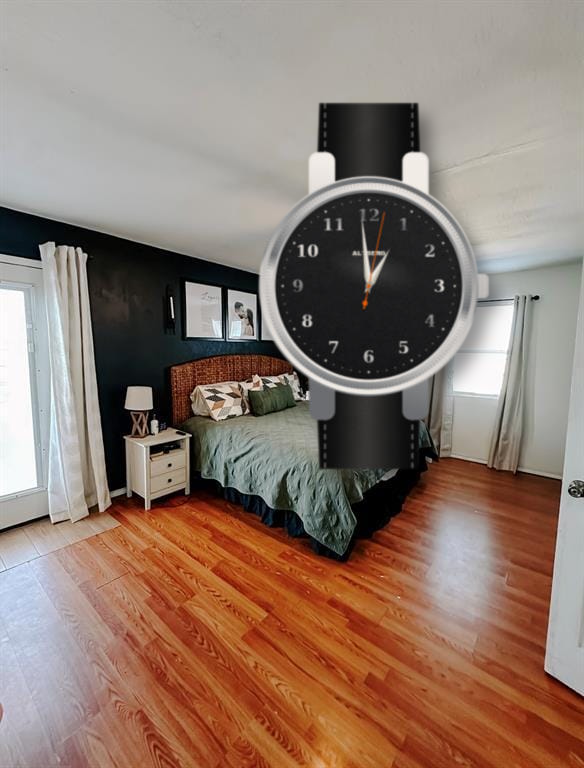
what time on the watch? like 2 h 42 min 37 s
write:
12 h 59 min 02 s
